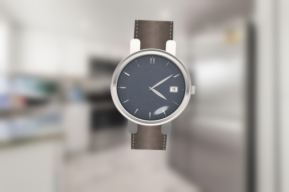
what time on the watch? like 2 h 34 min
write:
4 h 09 min
